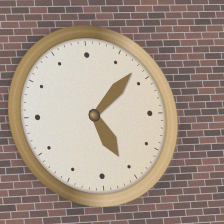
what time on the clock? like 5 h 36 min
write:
5 h 08 min
